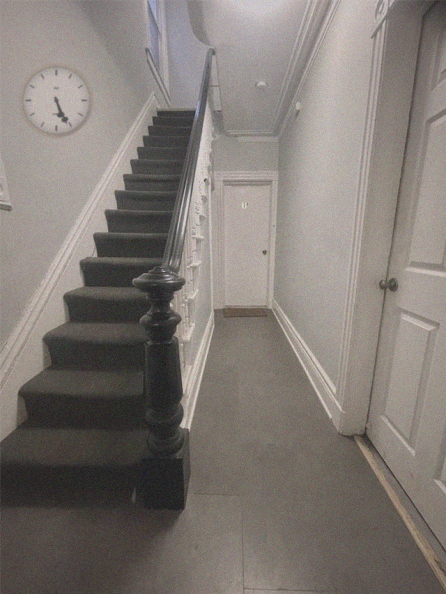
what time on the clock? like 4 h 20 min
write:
5 h 26 min
